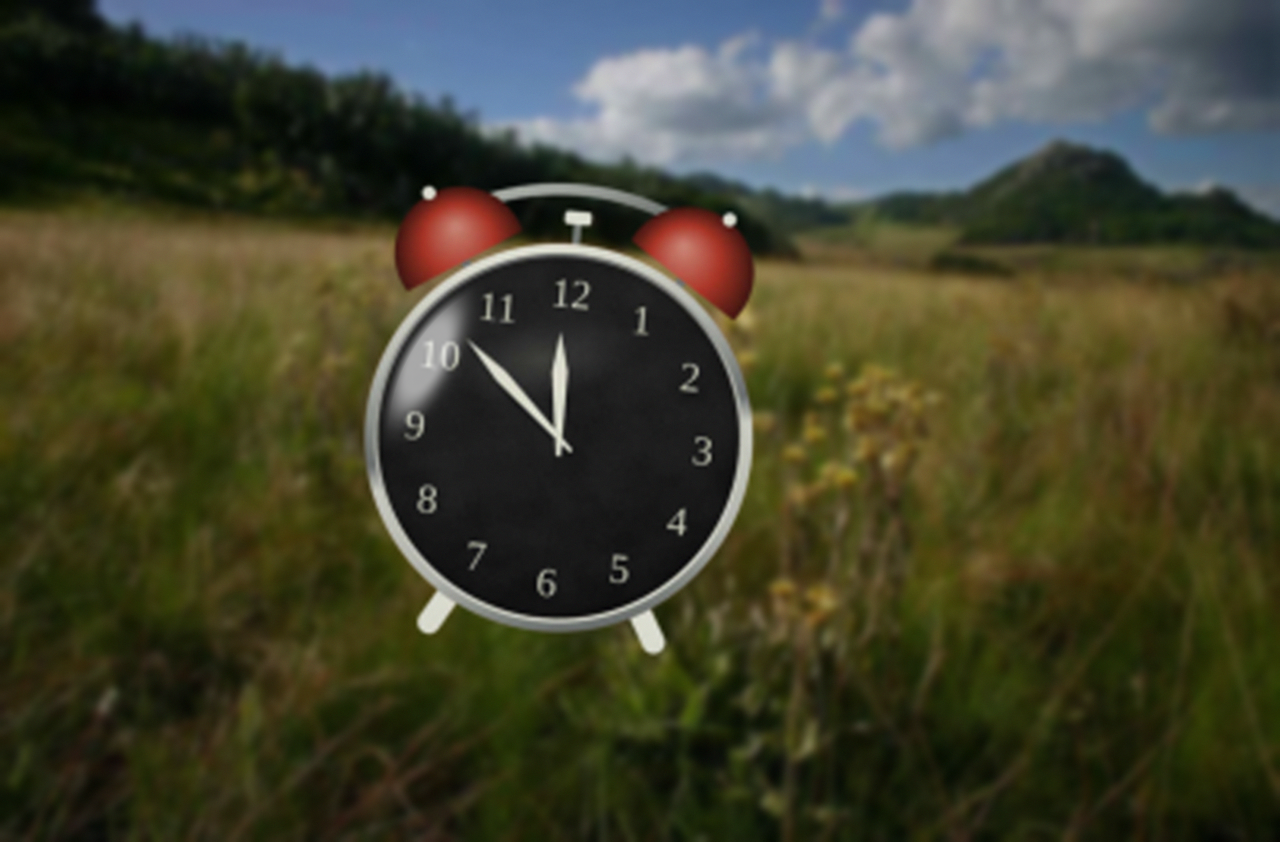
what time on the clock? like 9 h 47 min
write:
11 h 52 min
